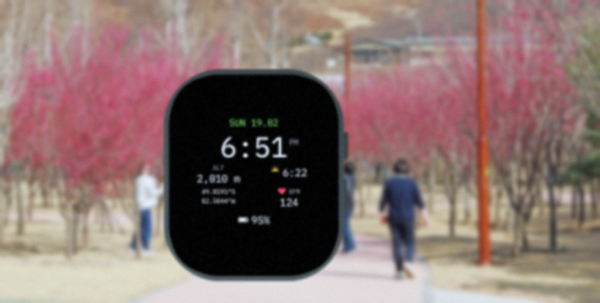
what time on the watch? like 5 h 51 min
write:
6 h 51 min
